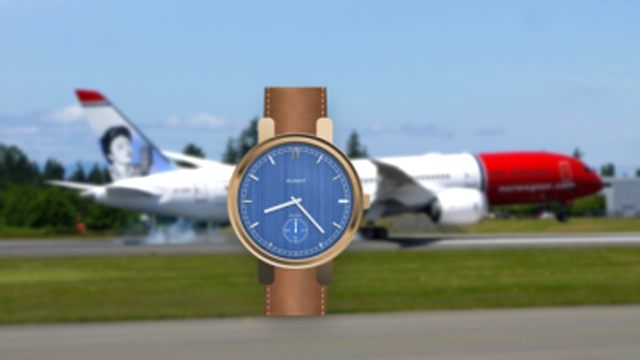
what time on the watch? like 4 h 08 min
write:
8 h 23 min
